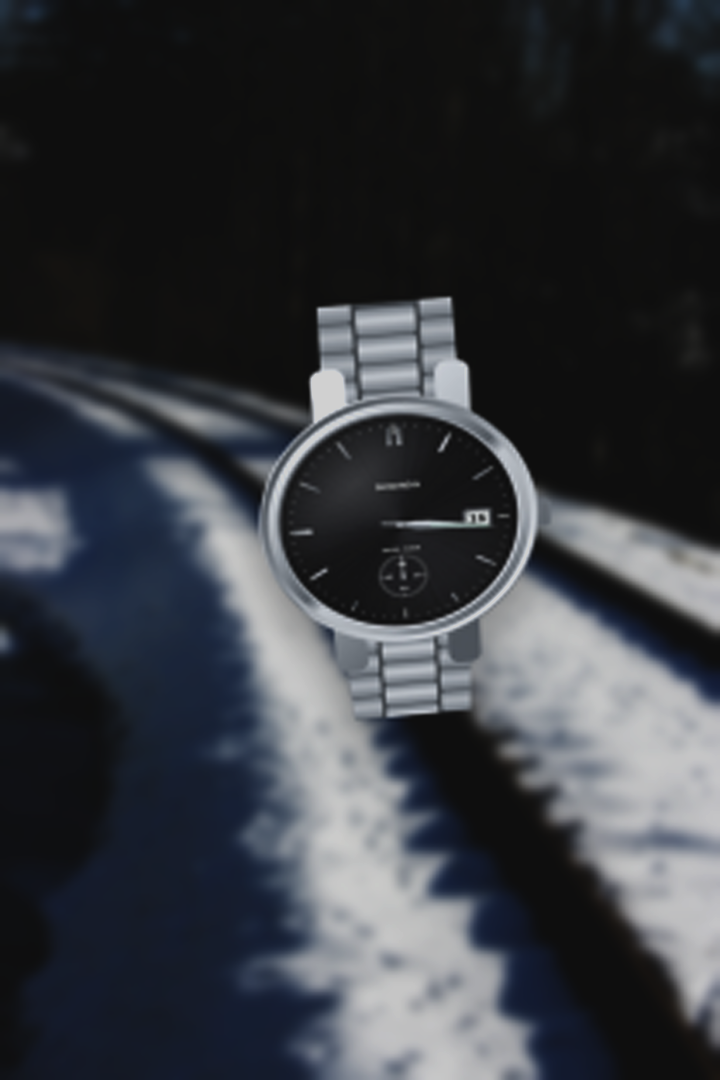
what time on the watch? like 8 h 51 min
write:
3 h 16 min
